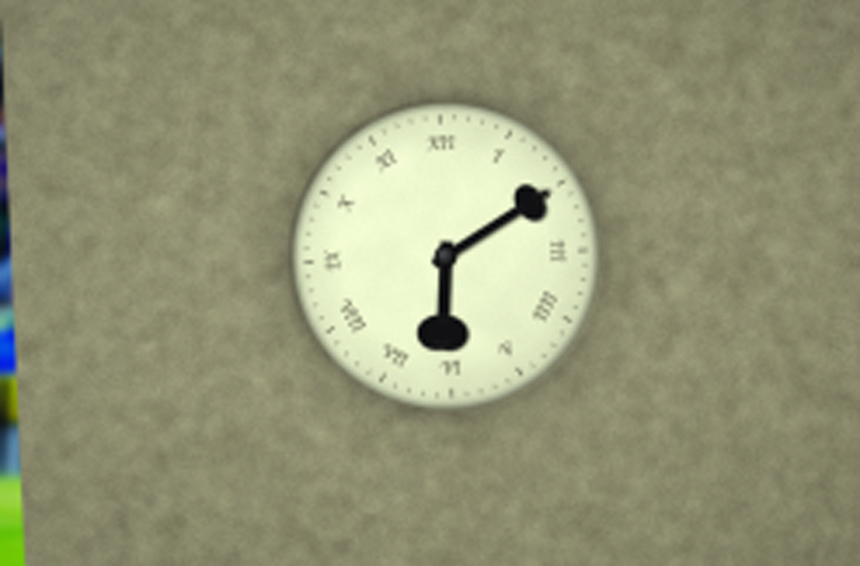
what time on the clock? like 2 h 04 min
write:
6 h 10 min
